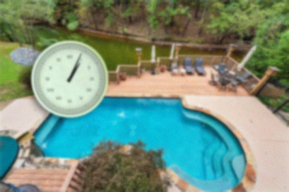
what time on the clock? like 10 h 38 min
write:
1 h 04 min
